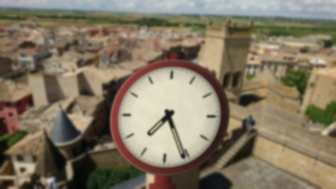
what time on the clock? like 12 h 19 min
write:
7 h 26 min
